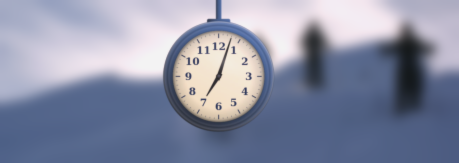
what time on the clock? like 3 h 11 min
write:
7 h 03 min
